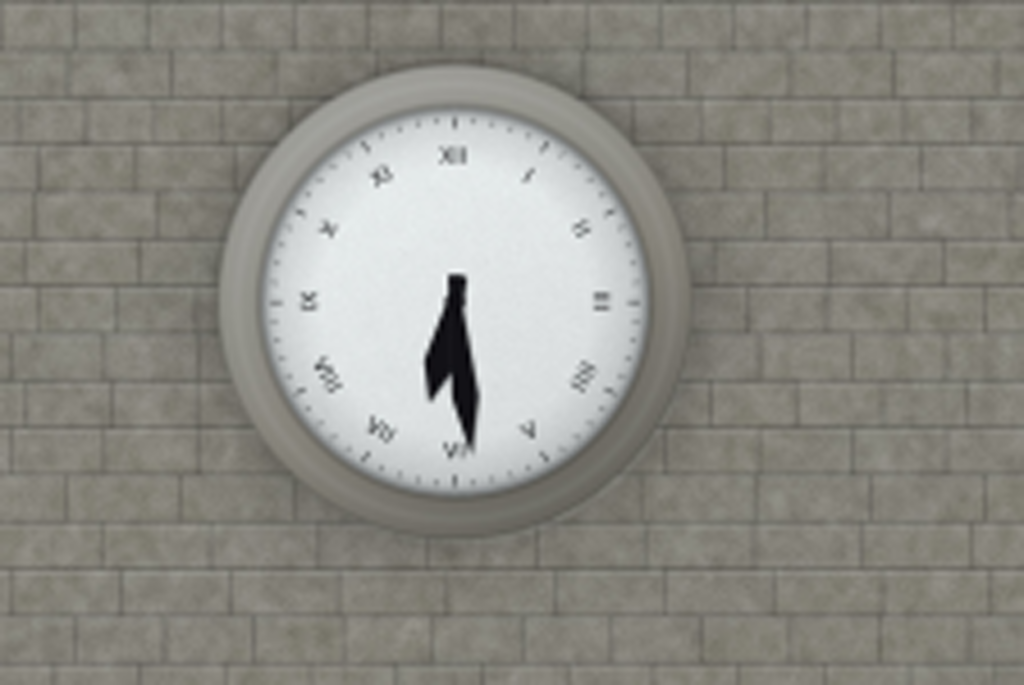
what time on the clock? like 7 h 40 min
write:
6 h 29 min
